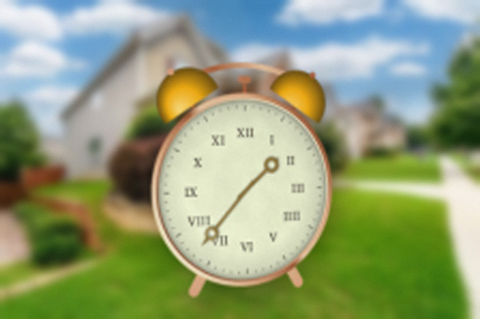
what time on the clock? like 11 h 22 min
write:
1 h 37 min
